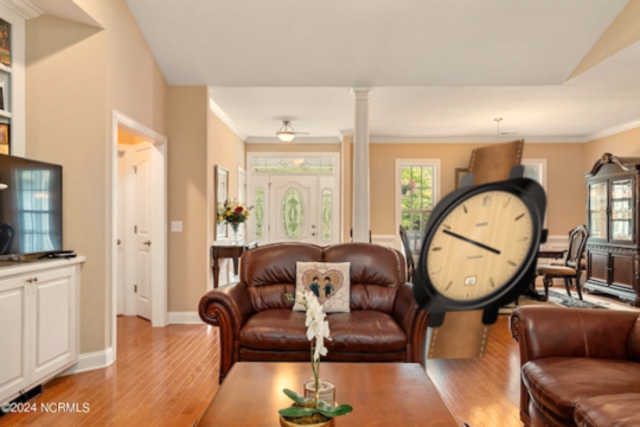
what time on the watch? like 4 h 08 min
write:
3 h 49 min
